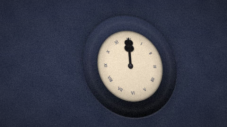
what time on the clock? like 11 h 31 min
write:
12 h 00 min
